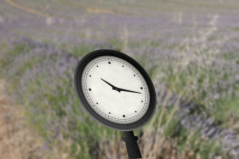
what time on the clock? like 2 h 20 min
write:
10 h 17 min
